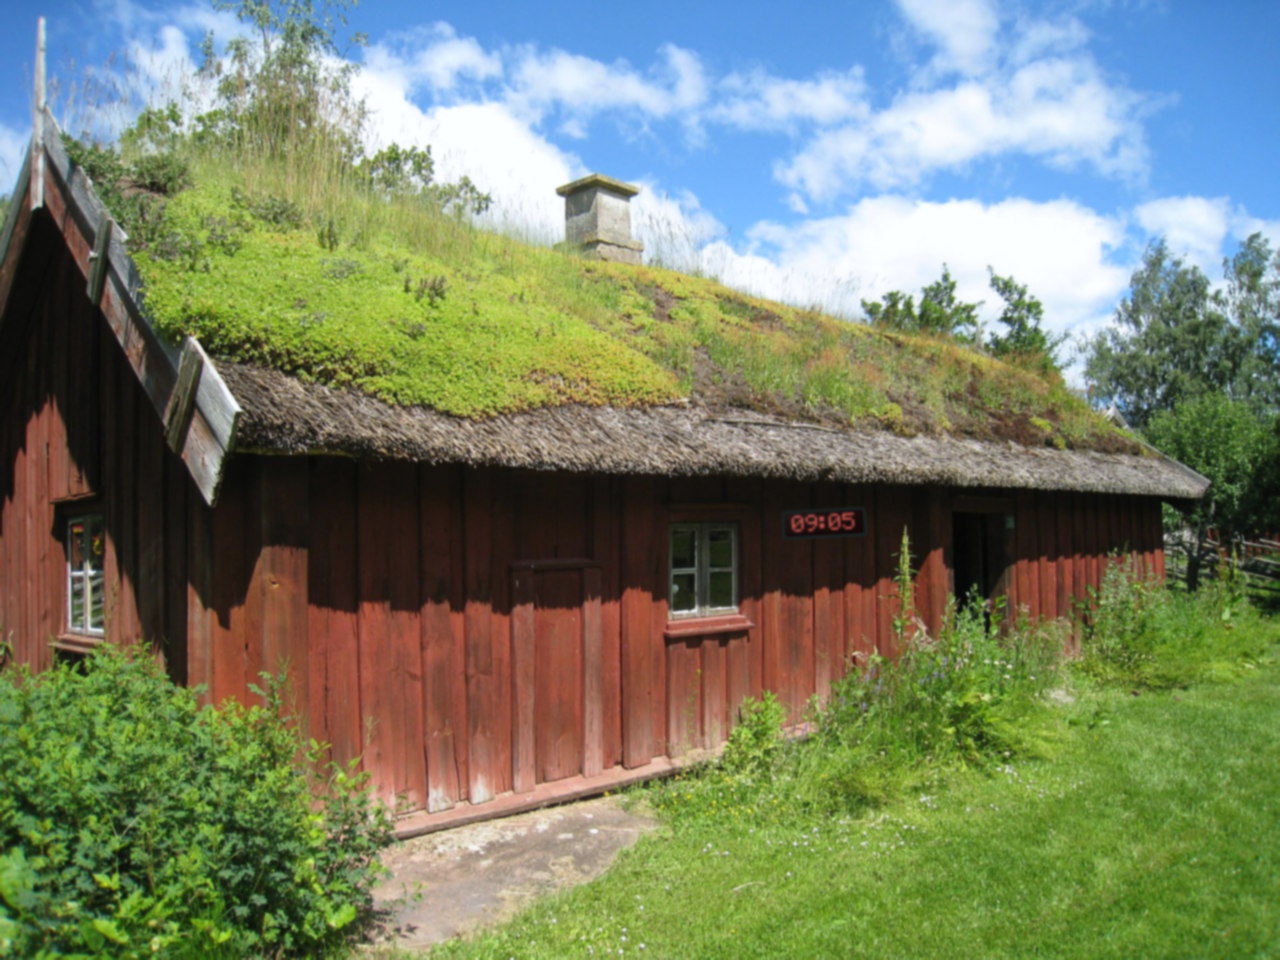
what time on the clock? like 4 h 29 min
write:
9 h 05 min
